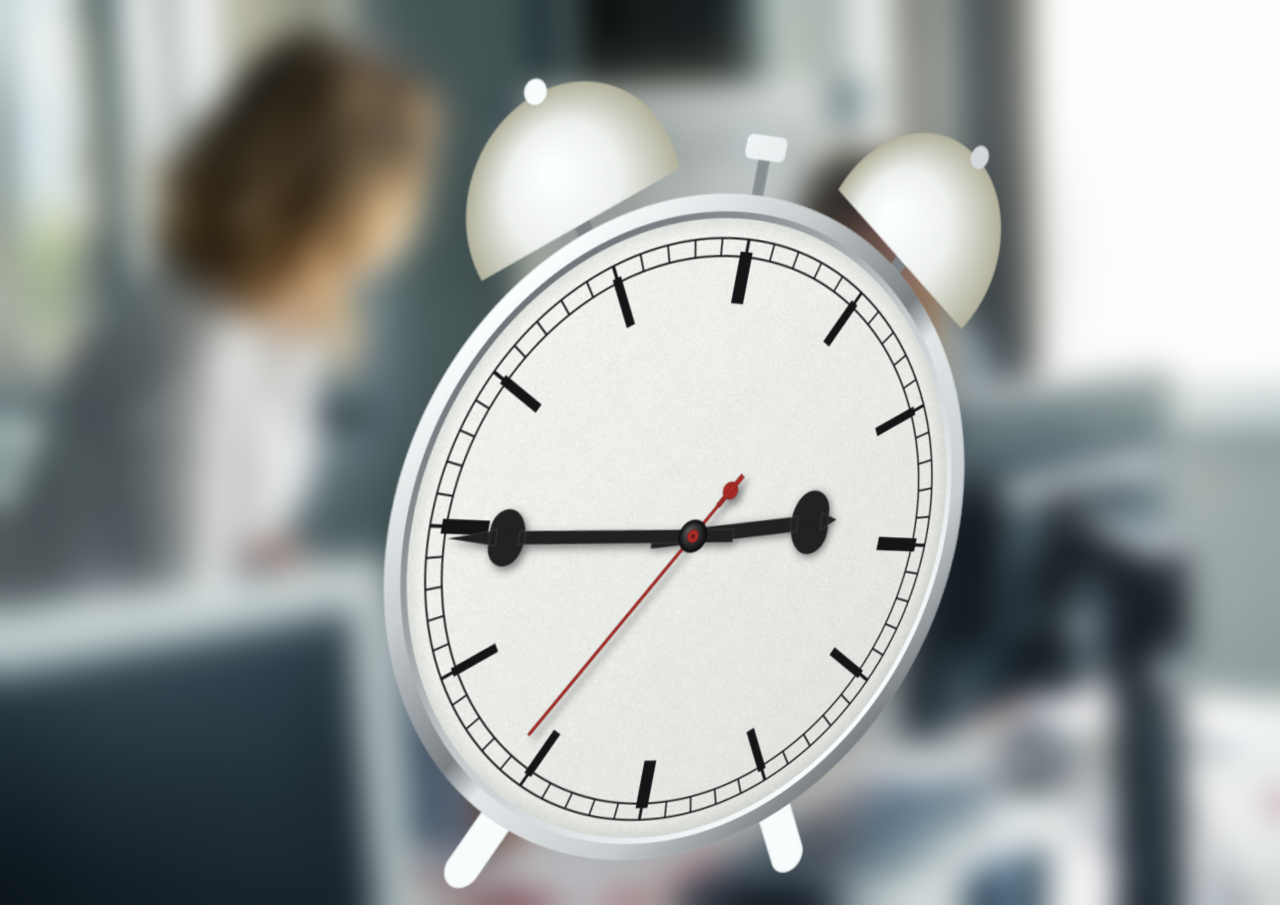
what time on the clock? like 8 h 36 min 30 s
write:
2 h 44 min 36 s
